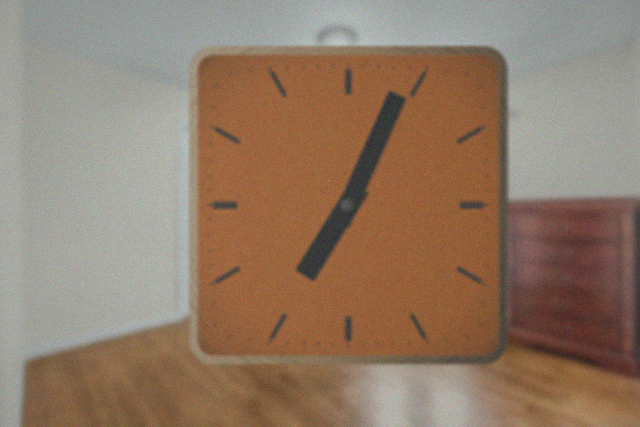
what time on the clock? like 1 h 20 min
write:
7 h 04 min
